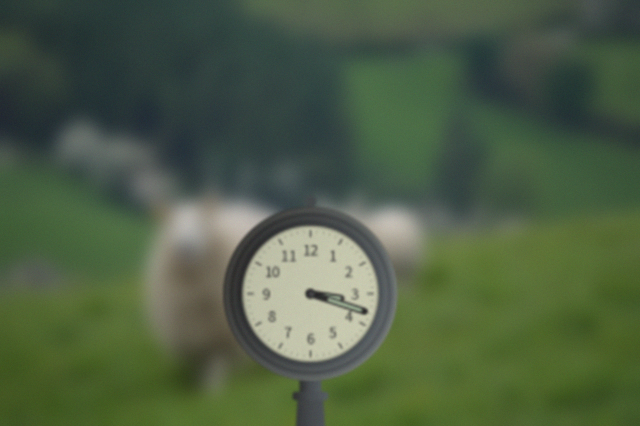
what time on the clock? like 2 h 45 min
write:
3 h 18 min
